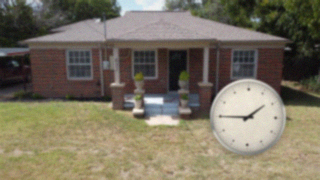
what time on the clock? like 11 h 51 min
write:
1 h 45 min
